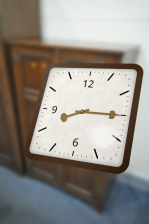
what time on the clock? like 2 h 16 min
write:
8 h 15 min
